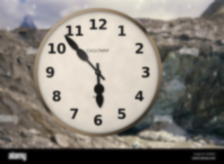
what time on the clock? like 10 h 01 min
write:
5 h 53 min
